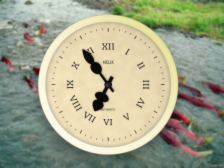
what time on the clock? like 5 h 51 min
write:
6 h 54 min
